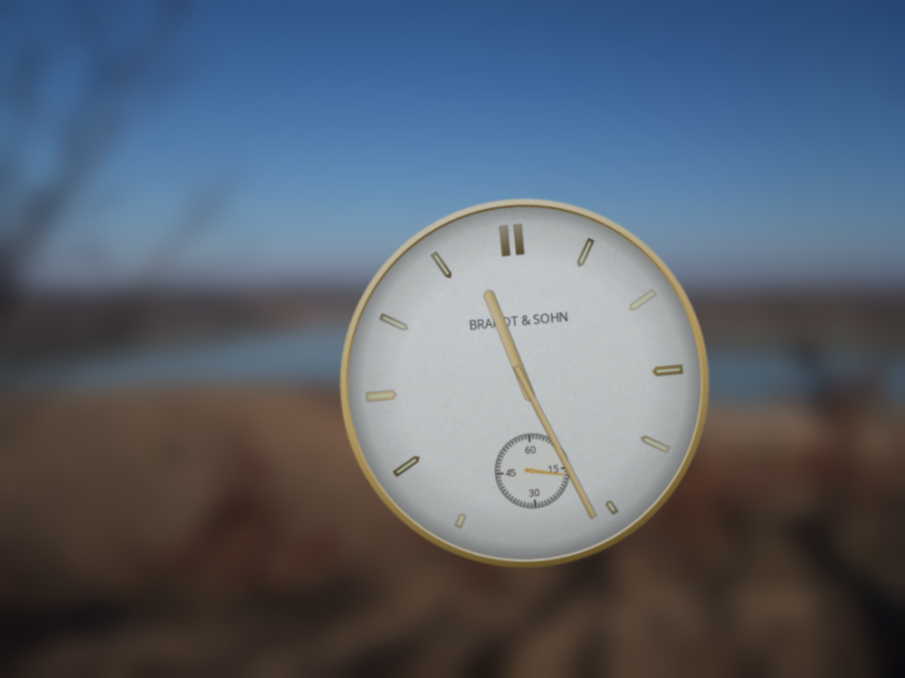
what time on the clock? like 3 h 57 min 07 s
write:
11 h 26 min 17 s
